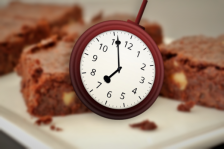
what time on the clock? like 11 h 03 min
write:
6 h 56 min
